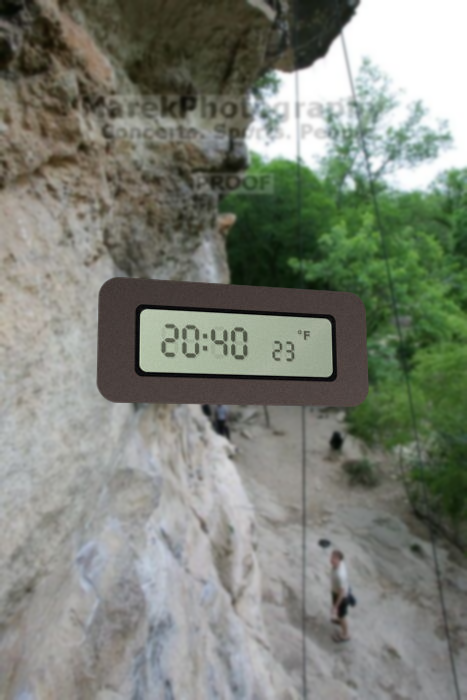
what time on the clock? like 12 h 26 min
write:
20 h 40 min
